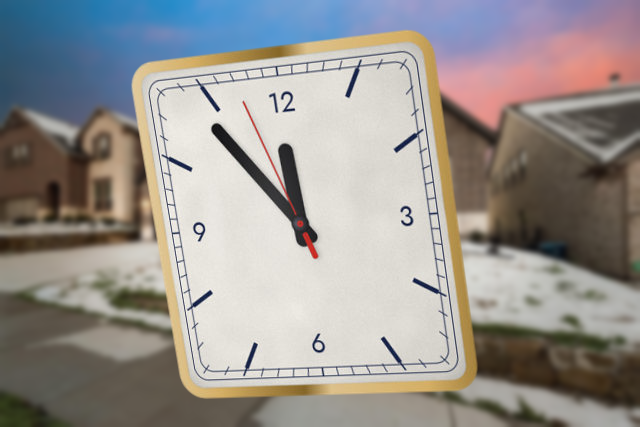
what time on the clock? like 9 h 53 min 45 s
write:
11 h 53 min 57 s
